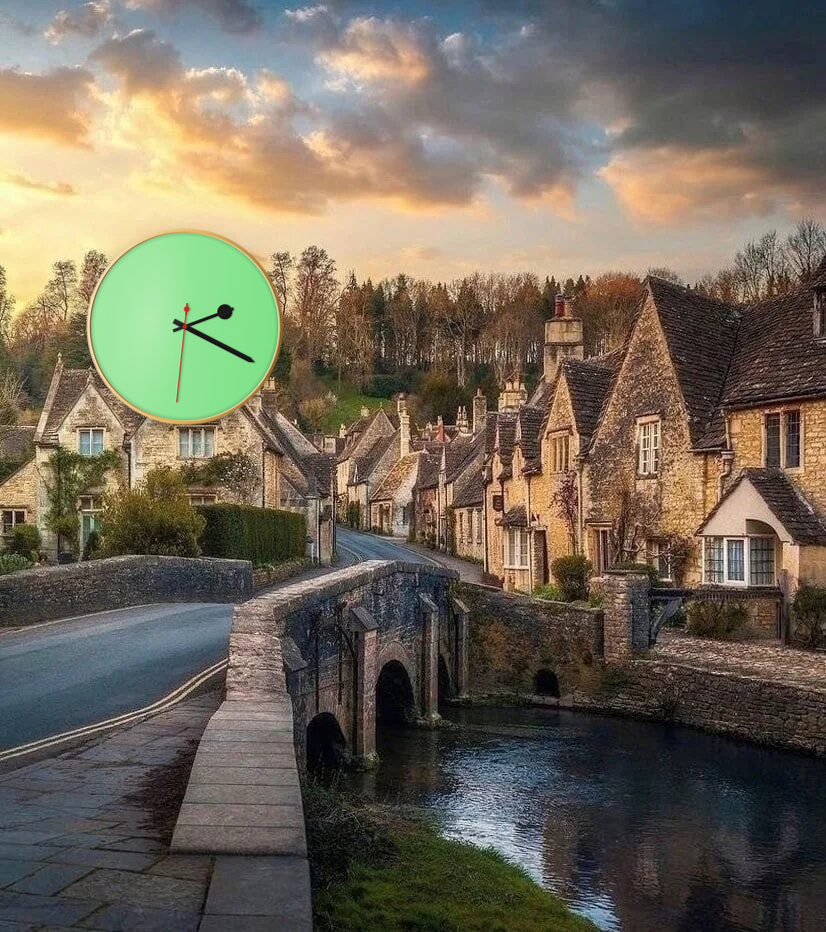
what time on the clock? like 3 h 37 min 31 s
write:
2 h 19 min 31 s
